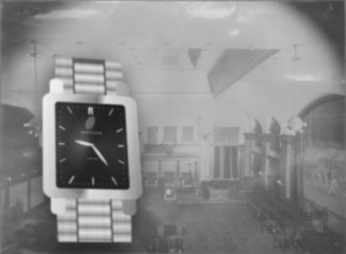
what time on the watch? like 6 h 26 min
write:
9 h 24 min
